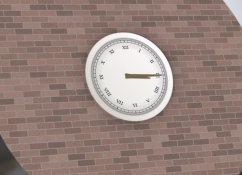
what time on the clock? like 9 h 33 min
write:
3 h 15 min
